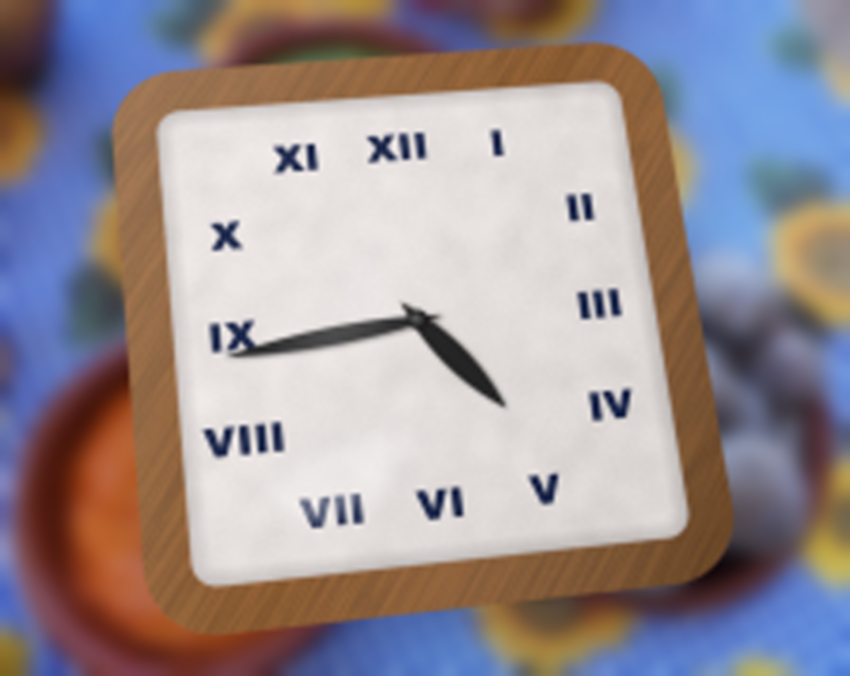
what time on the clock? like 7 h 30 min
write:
4 h 44 min
